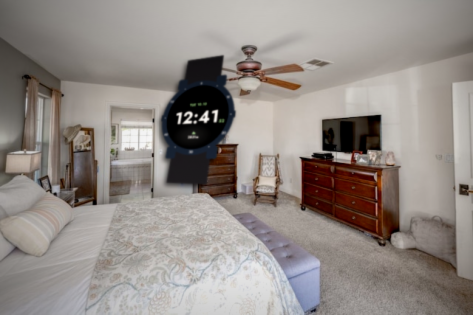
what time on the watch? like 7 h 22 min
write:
12 h 41 min
